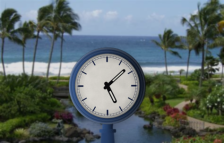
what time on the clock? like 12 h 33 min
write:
5 h 08 min
